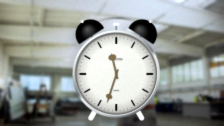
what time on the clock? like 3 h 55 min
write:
11 h 33 min
